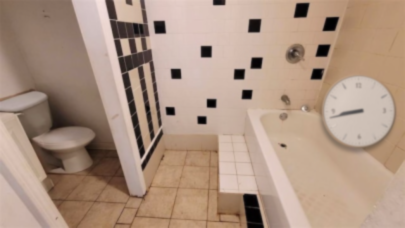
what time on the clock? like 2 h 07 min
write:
8 h 43 min
